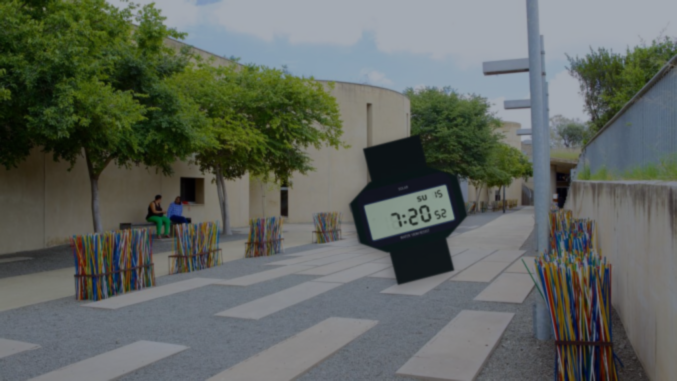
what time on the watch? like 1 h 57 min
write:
7 h 20 min
